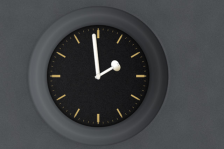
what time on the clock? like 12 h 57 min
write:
1 h 59 min
